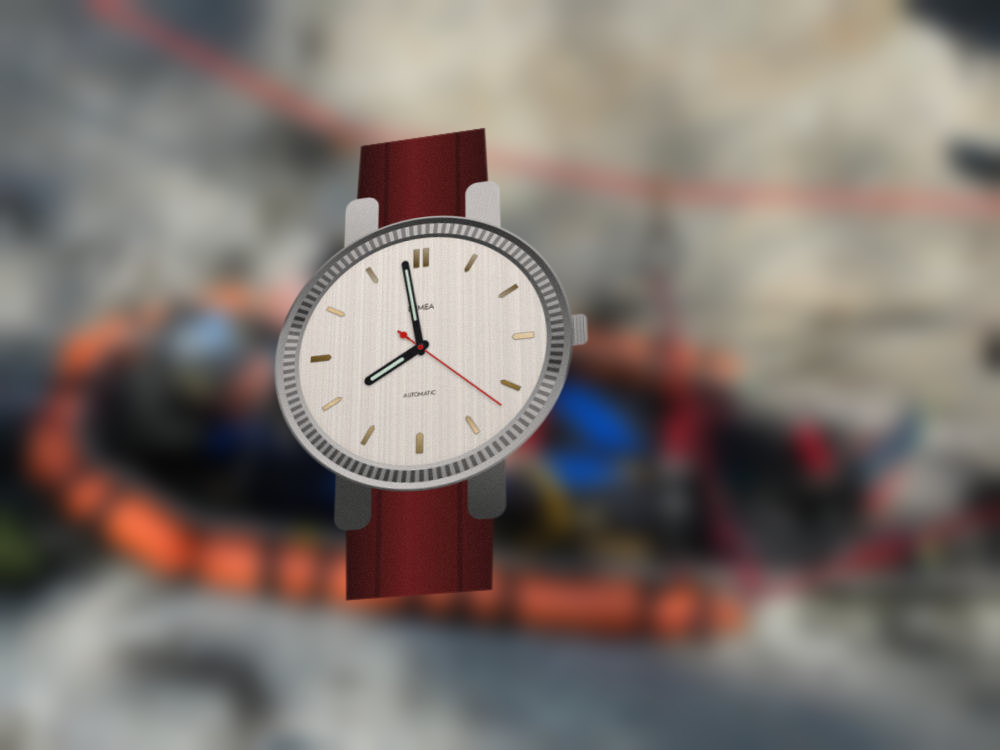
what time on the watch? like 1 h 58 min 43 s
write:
7 h 58 min 22 s
